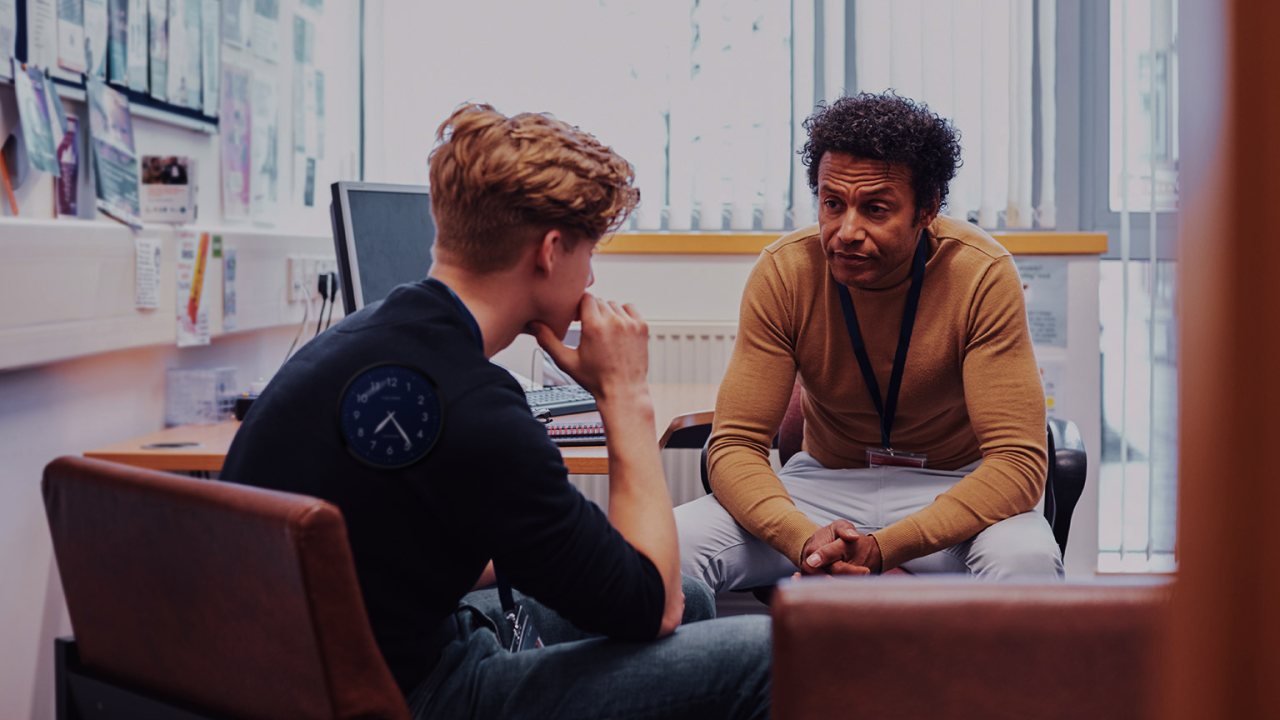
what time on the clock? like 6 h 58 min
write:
7 h 24 min
